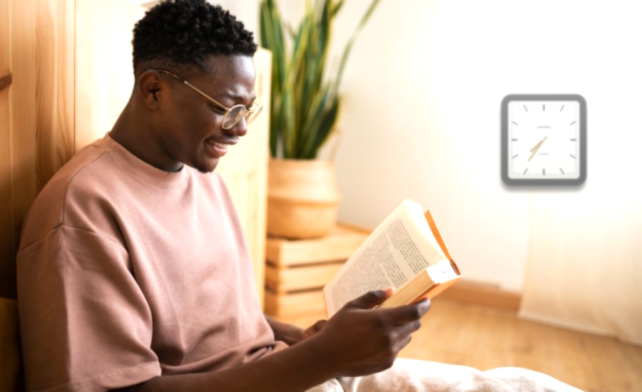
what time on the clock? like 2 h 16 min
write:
7 h 36 min
